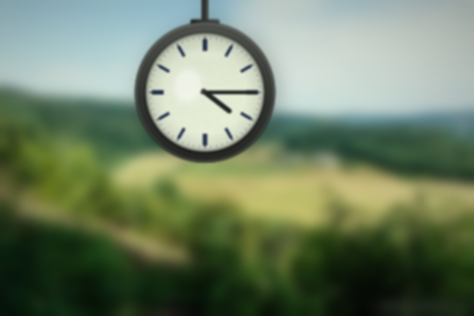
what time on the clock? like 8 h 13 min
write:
4 h 15 min
